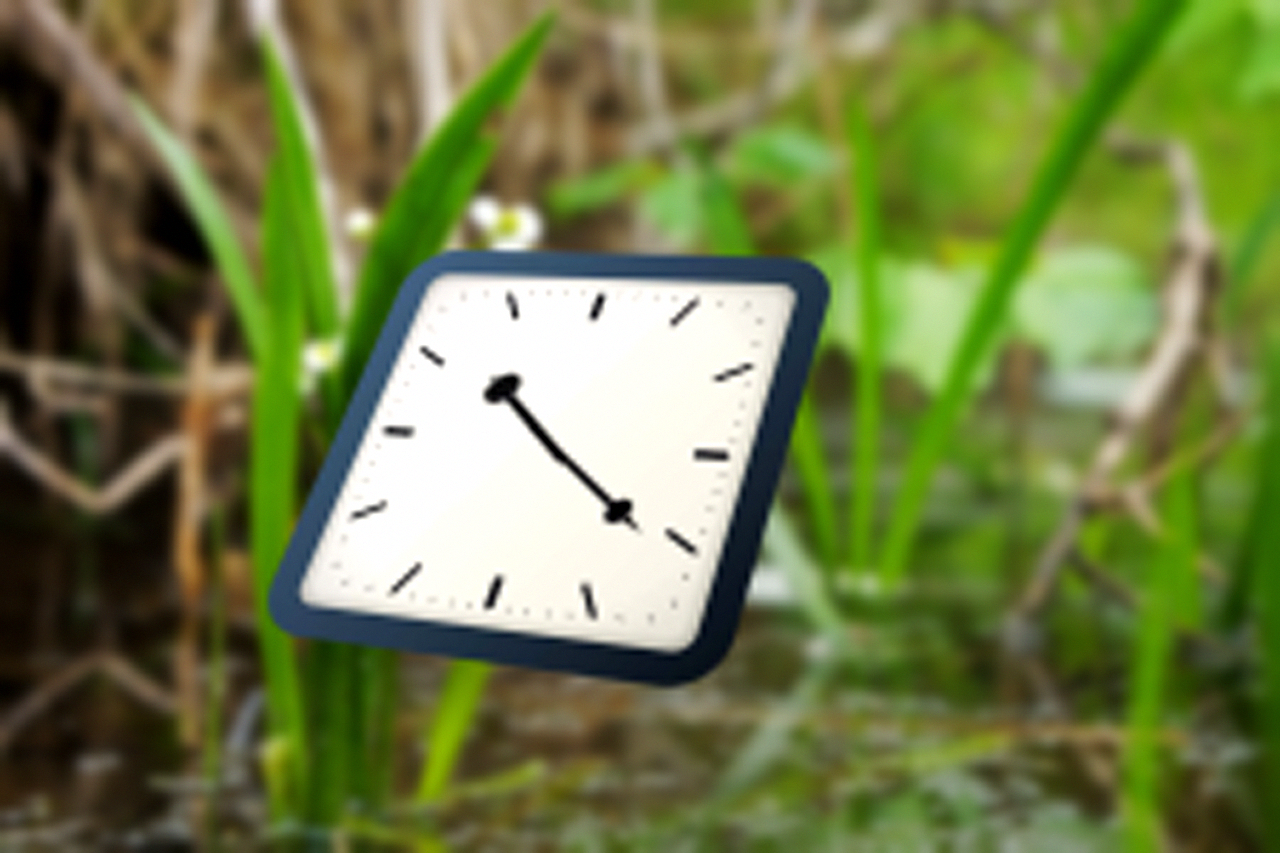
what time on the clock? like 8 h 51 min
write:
10 h 21 min
